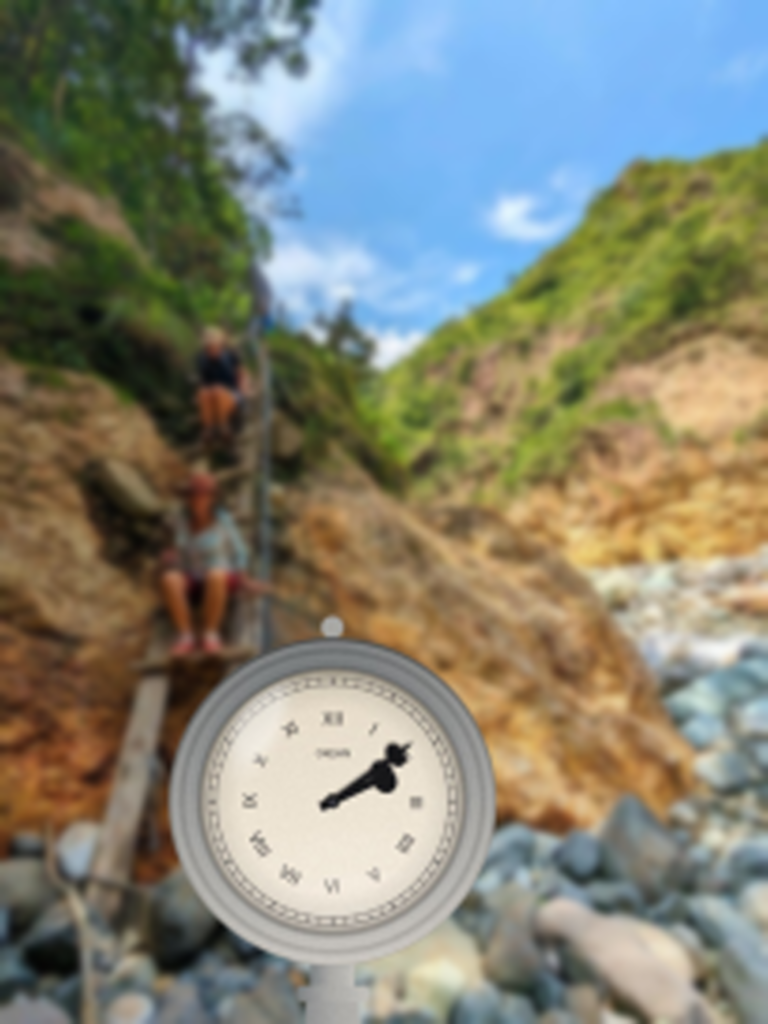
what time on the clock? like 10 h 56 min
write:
2 h 09 min
